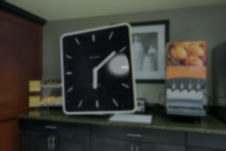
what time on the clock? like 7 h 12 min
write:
6 h 09 min
